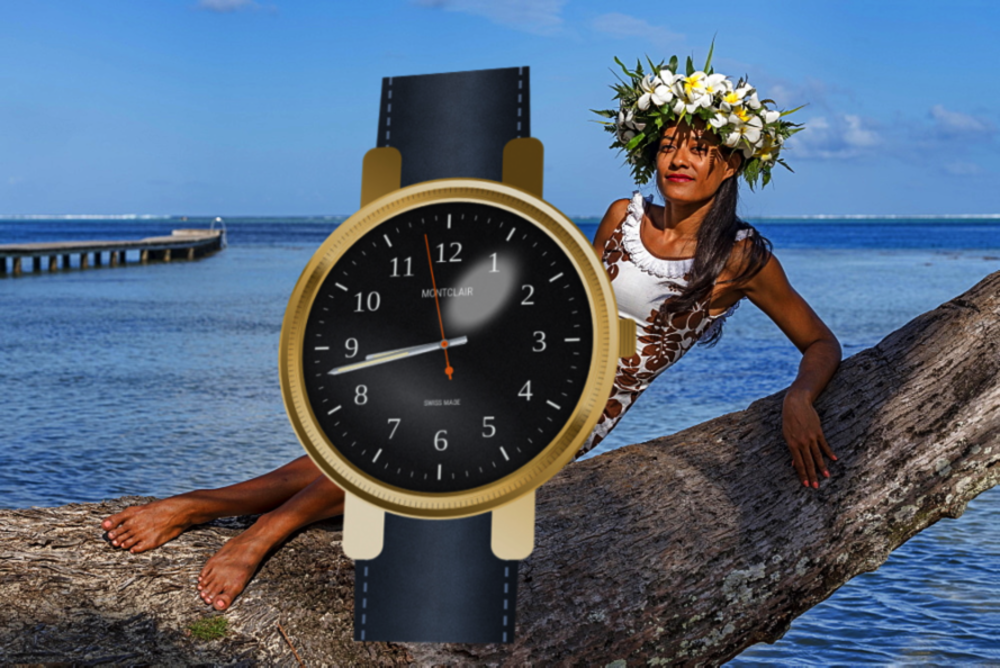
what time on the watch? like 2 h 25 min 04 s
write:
8 h 42 min 58 s
